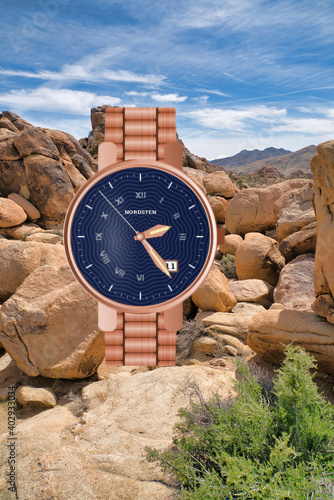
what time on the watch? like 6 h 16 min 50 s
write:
2 h 23 min 53 s
